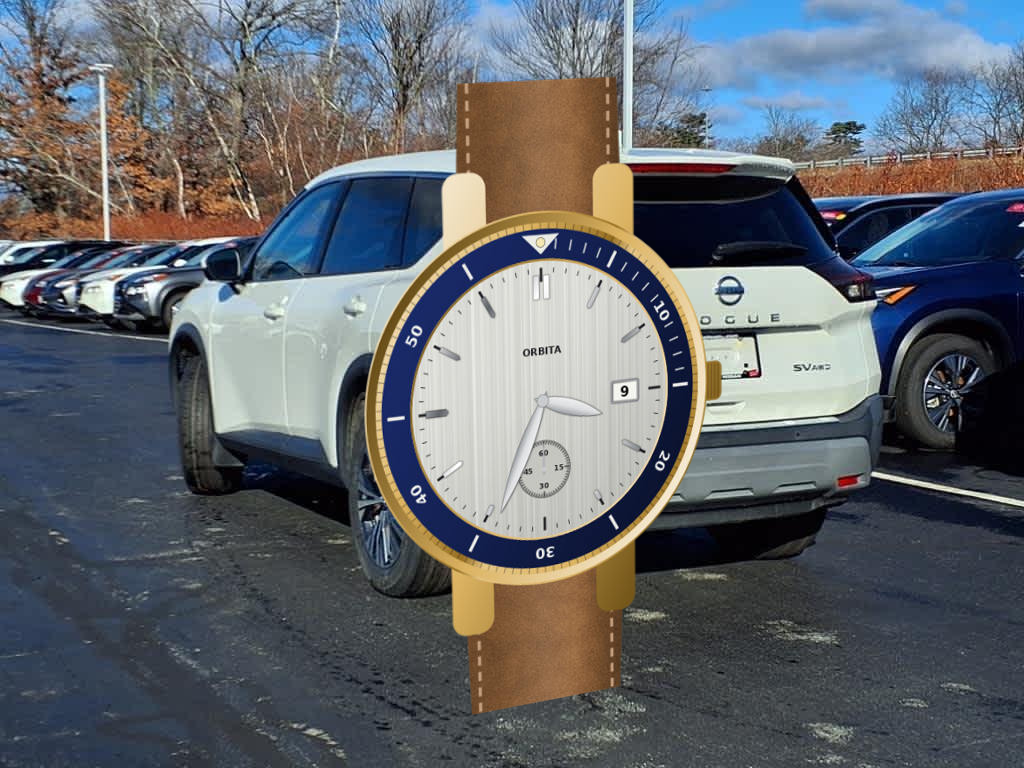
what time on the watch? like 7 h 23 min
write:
3 h 34 min
